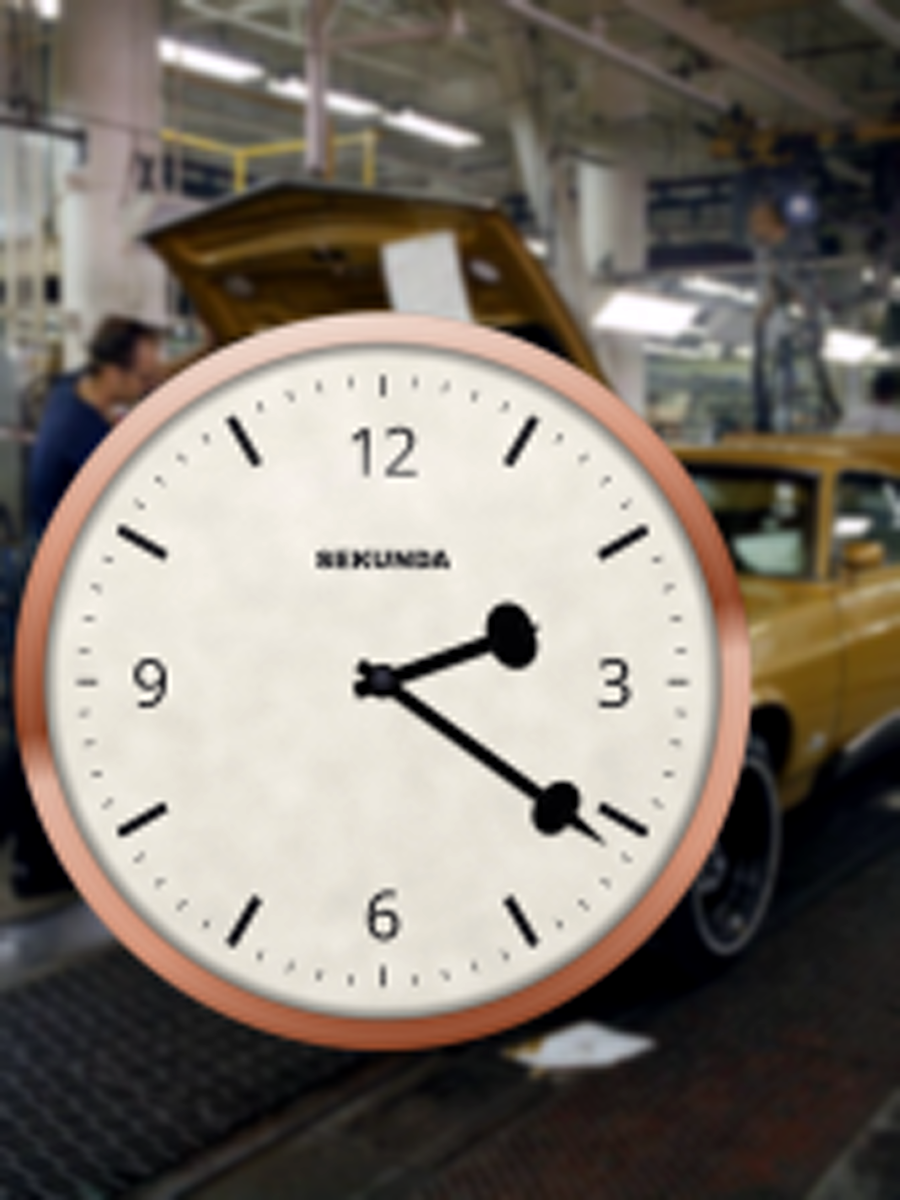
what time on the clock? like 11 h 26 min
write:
2 h 21 min
